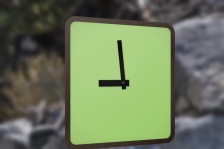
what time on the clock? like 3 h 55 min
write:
8 h 59 min
